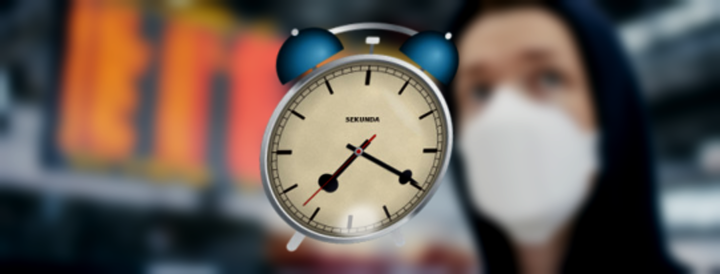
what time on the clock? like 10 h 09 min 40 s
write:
7 h 19 min 37 s
